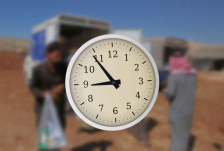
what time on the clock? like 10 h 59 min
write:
8 h 54 min
